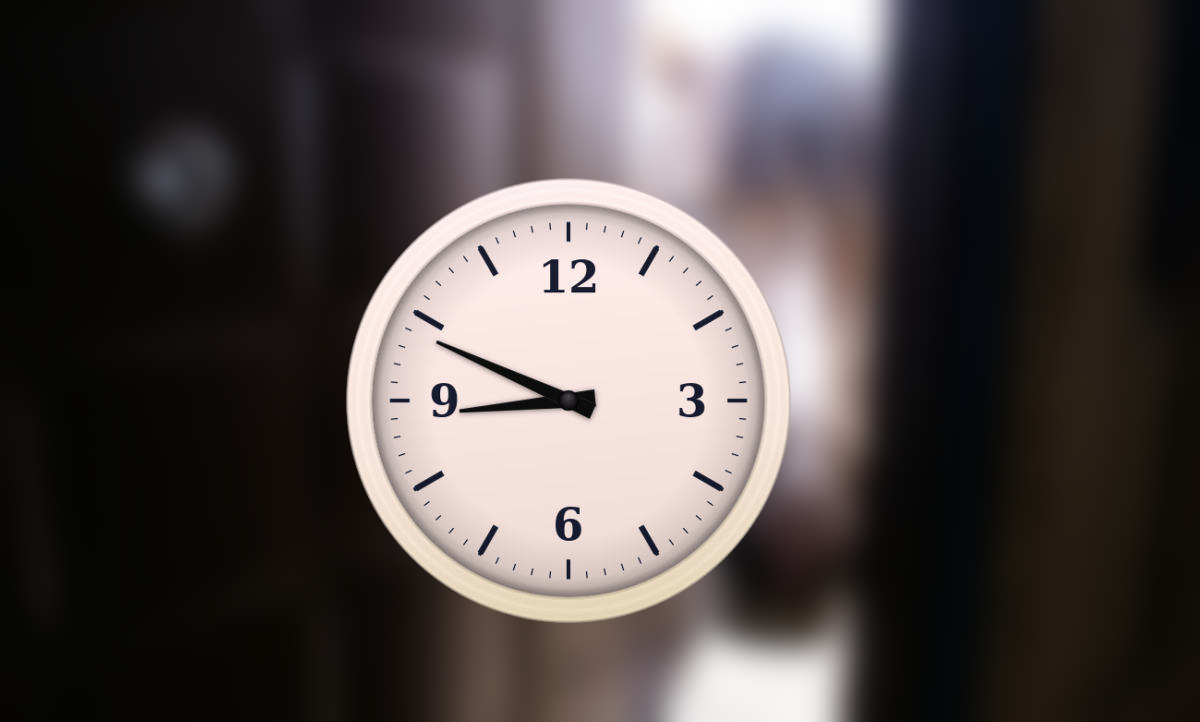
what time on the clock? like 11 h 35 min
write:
8 h 49 min
